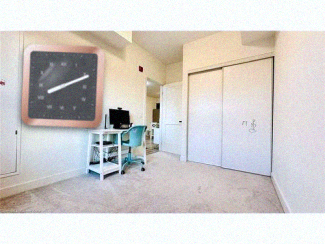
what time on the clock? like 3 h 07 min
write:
8 h 11 min
